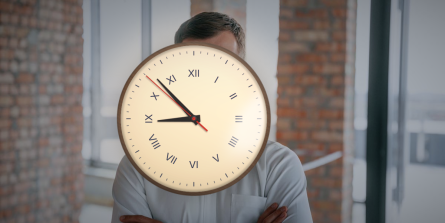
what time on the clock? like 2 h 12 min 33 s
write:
8 h 52 min 52 s
